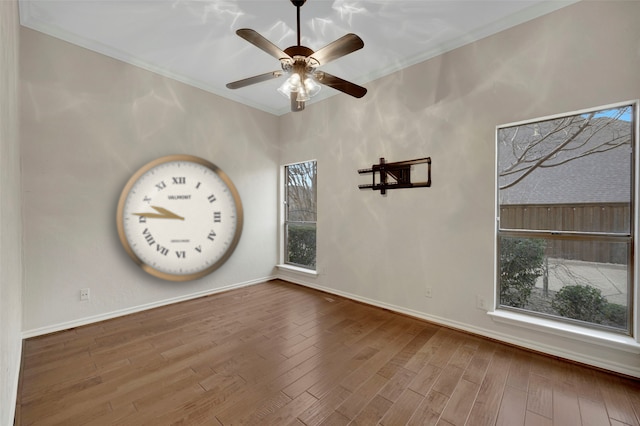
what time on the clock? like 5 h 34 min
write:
9 h 46 min
